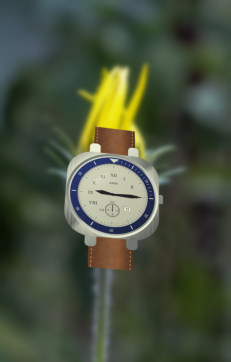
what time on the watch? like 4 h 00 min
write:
9 h 15 min
